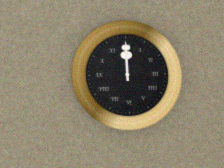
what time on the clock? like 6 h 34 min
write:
12 h 00 min
